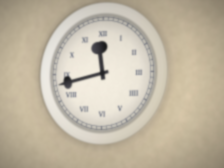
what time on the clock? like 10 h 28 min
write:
11 h 43 min
